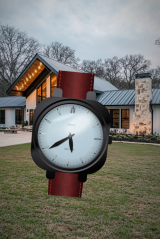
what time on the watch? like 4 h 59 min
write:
5 h 39 min
